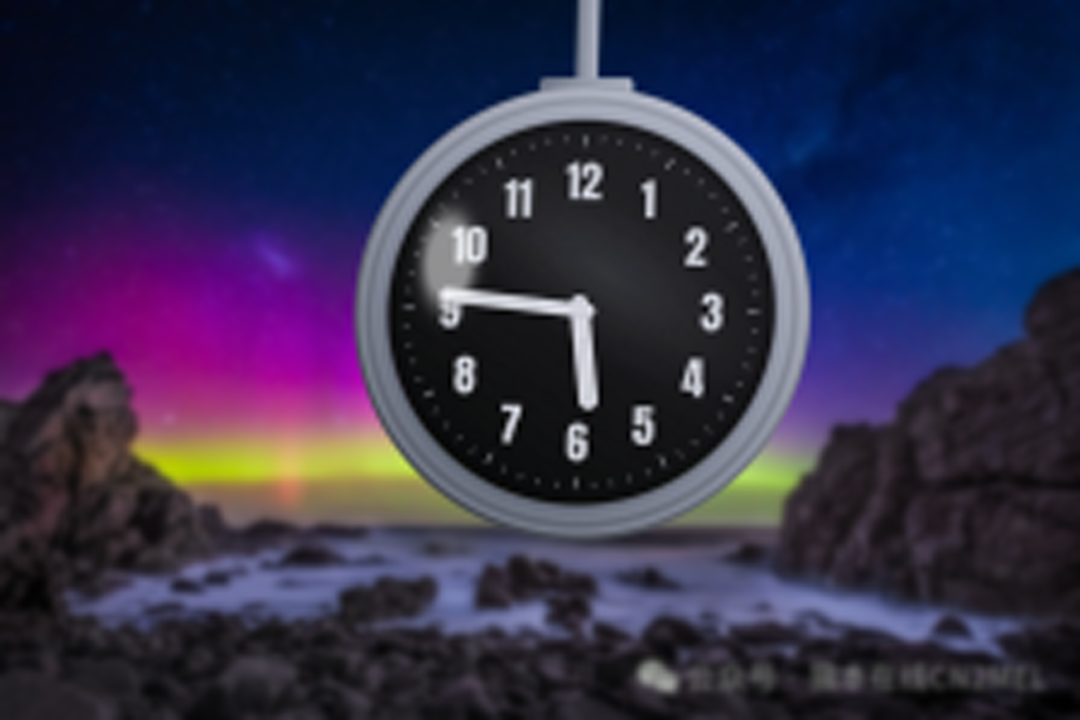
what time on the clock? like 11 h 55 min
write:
5 h 46 min
